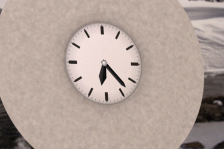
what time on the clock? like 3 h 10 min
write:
6 h 23 min
